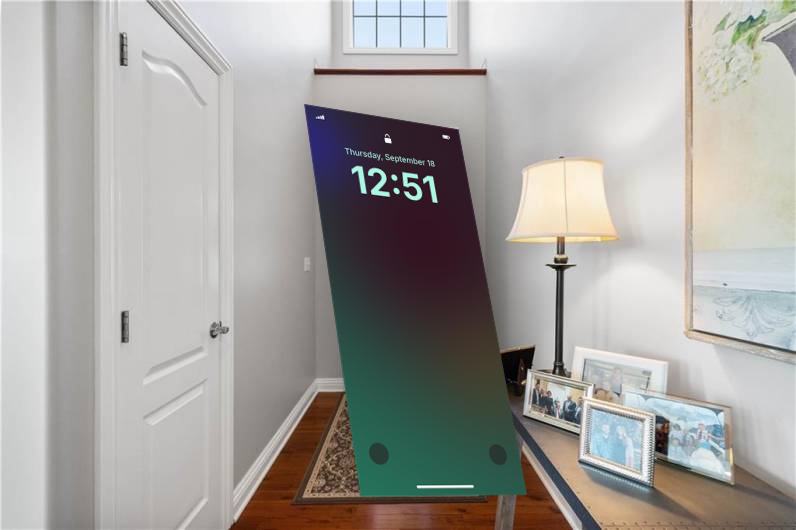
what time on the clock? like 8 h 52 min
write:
12 h 51 min
